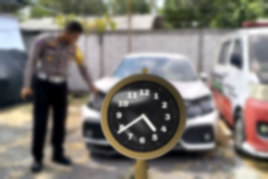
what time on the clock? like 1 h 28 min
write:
4 h 39 min
